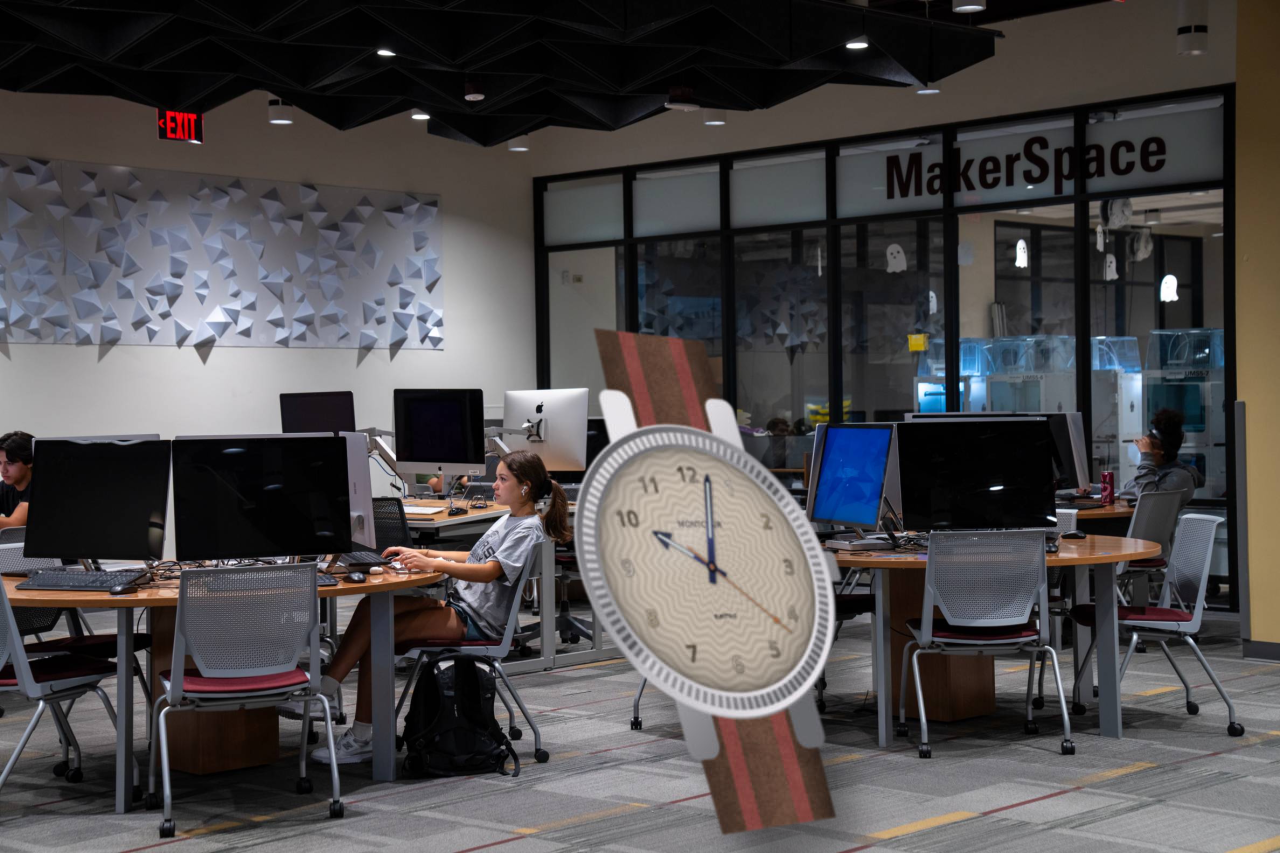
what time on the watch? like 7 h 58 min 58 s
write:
10 h 02 min 22 s
